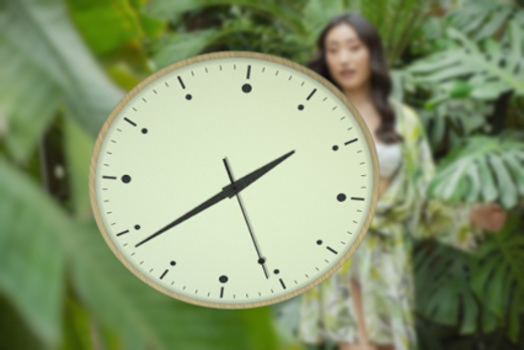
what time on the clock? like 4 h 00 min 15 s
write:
1 h 38 min 26 s
